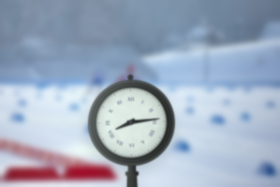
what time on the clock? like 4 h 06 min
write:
8 h 14 min
